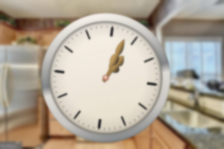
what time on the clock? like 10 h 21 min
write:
1 h 03 min
